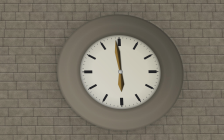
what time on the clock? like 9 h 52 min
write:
5 h 59 min
